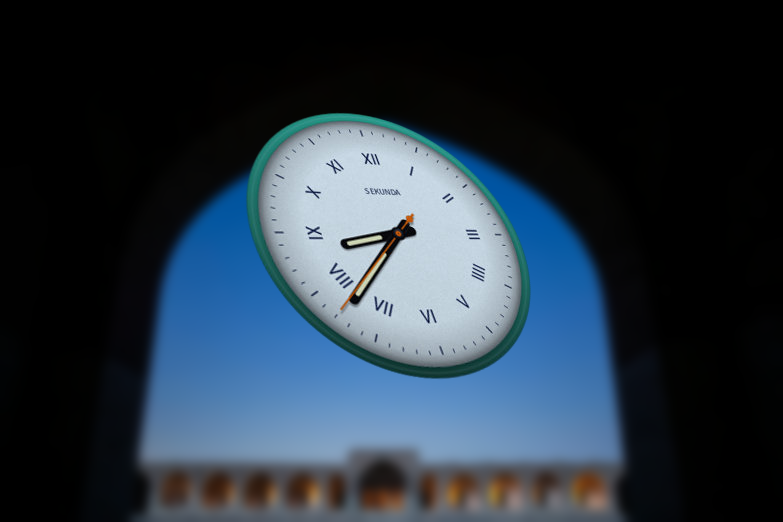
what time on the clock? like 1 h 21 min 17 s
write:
8 h 37 min 38 s
